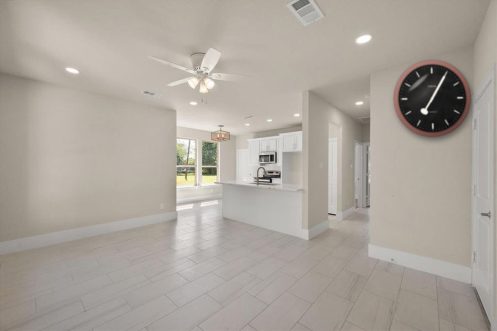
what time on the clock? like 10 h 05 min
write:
7 h 05 min
